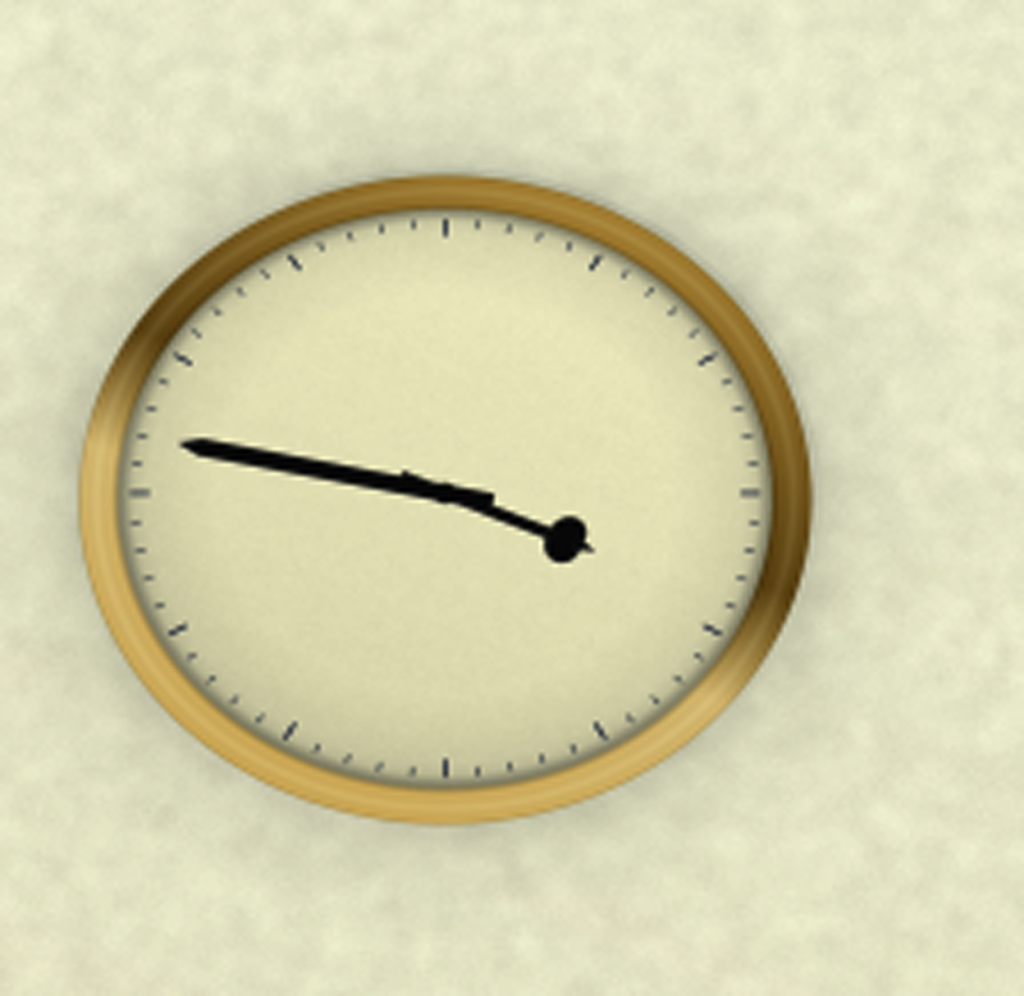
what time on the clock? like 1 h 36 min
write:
3 h 47 min
